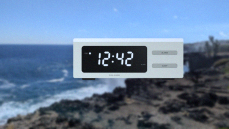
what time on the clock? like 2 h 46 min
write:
12 h 42 min
